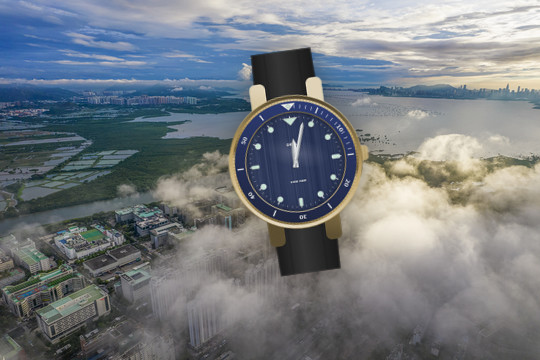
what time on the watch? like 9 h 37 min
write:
12 h 03 min
